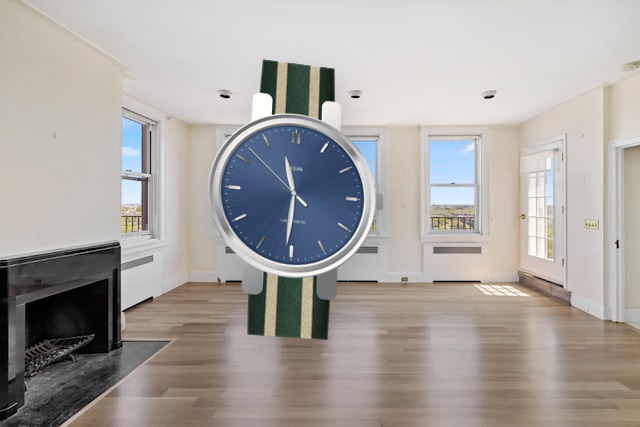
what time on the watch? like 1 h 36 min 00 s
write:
11 h 30 min 52 s
